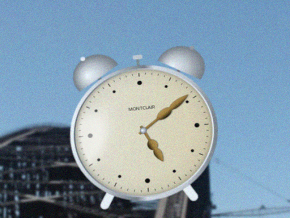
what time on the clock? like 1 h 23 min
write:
5 h 09 min
